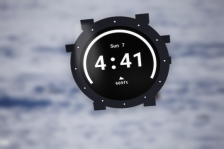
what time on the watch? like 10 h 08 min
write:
4 h 41 min
